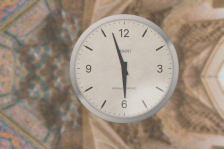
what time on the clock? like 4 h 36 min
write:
5 h 57 min
